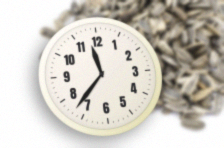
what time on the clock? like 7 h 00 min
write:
11 h 37 min
